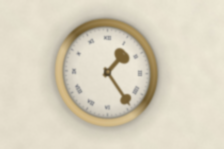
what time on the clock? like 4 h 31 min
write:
1 h 24 min
